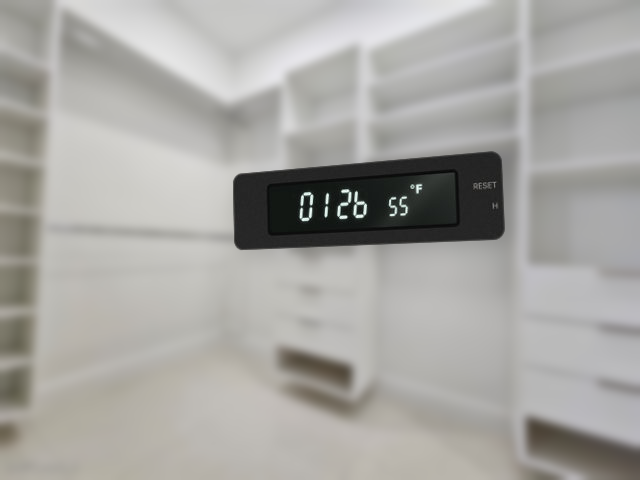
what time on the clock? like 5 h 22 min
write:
1 h 26 min
